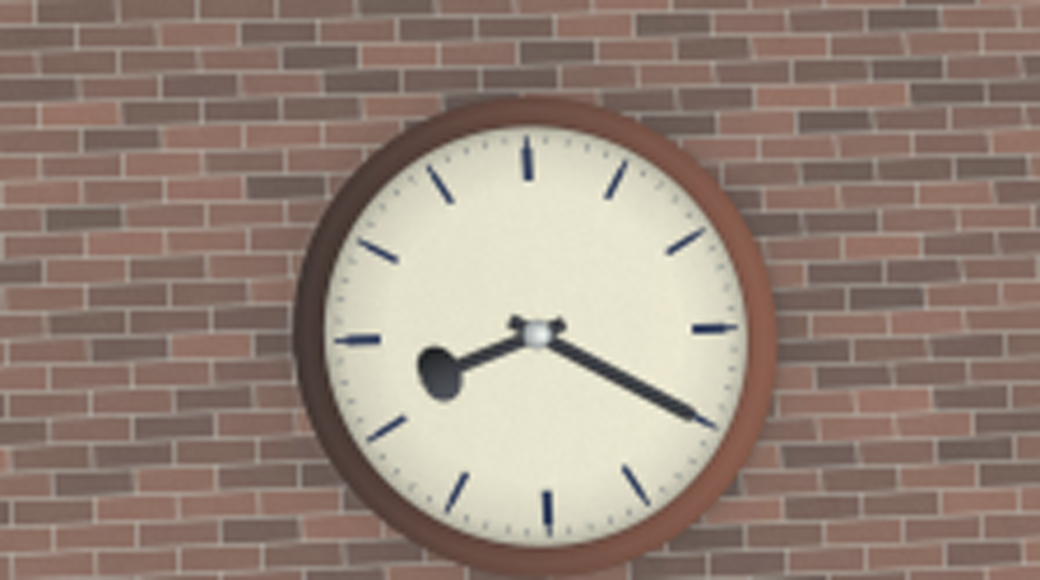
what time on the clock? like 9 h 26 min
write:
8 h 20 min
